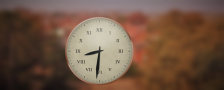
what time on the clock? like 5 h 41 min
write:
8 h 31 min
